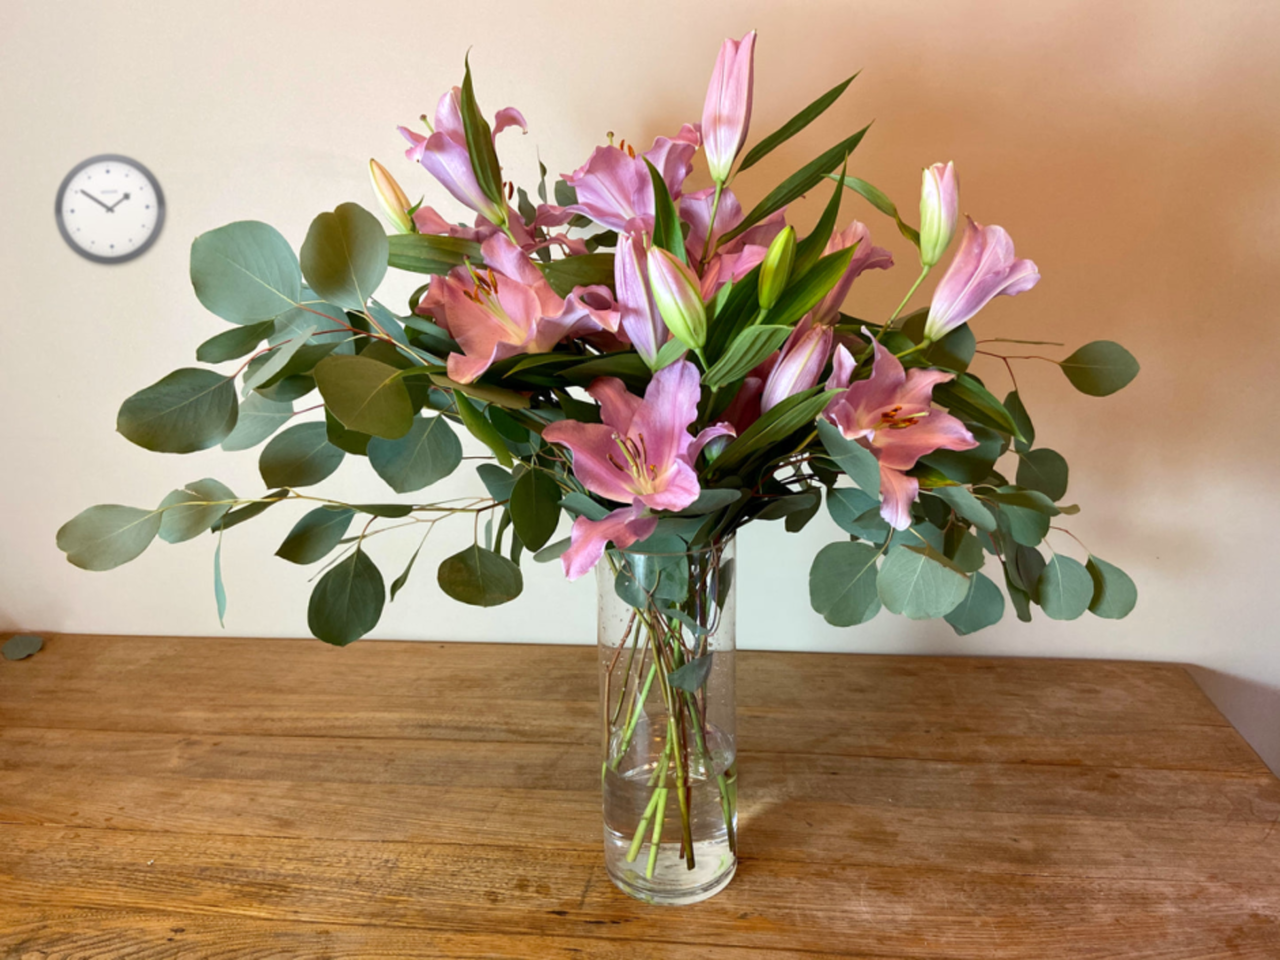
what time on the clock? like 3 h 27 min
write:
1 h 51 min
